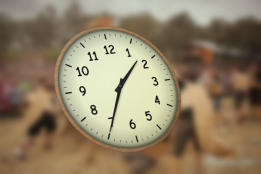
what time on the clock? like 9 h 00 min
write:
1 h 35 min
